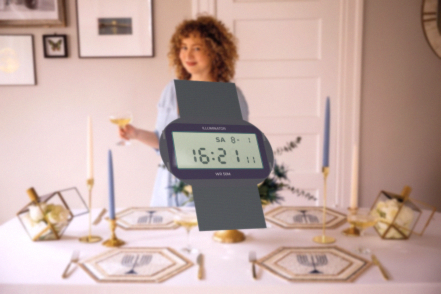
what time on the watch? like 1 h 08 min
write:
16 h 21 min
